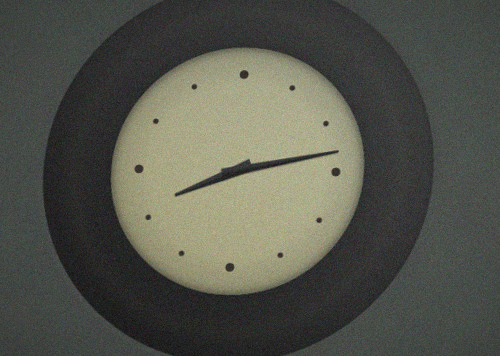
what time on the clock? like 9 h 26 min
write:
8 h 13 min
